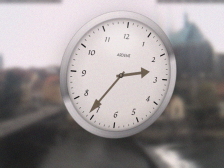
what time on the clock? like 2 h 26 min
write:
2 h 36 min
